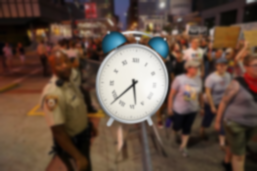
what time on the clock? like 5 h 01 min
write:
5 h 38 min
